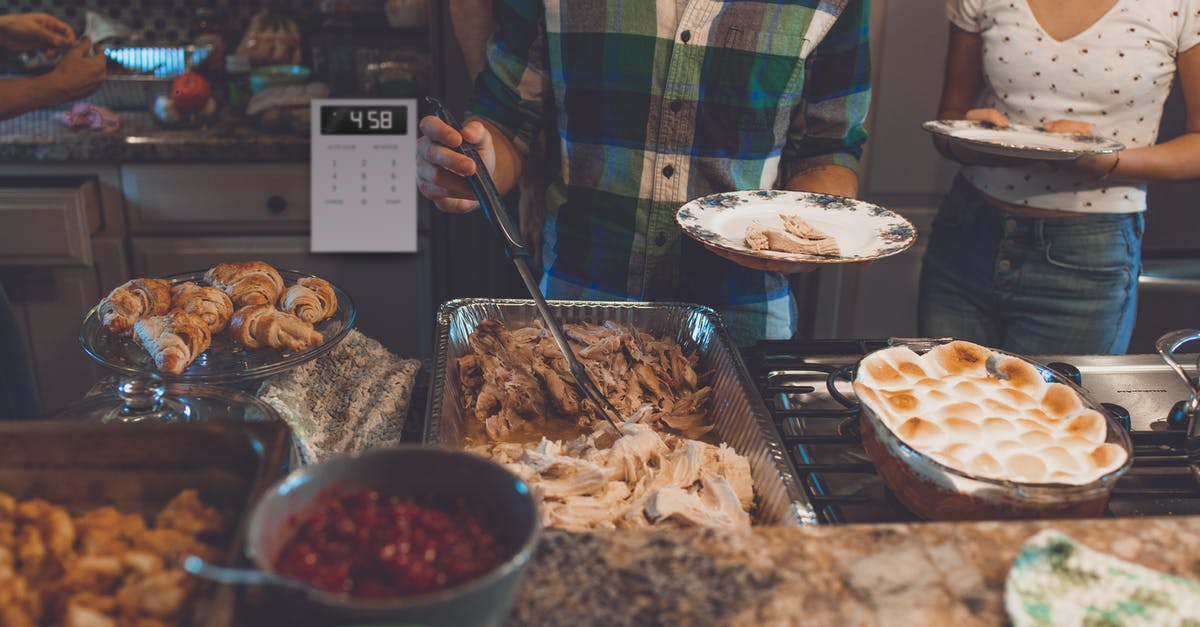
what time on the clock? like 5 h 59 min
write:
4 h 58 min
